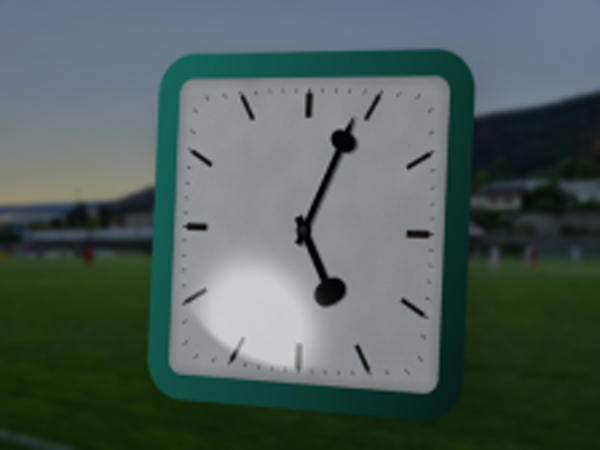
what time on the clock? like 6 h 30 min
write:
5 h 04 min
